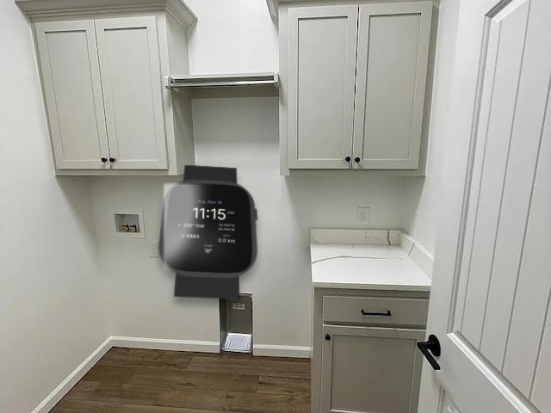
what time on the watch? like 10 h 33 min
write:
11 h 15 min
